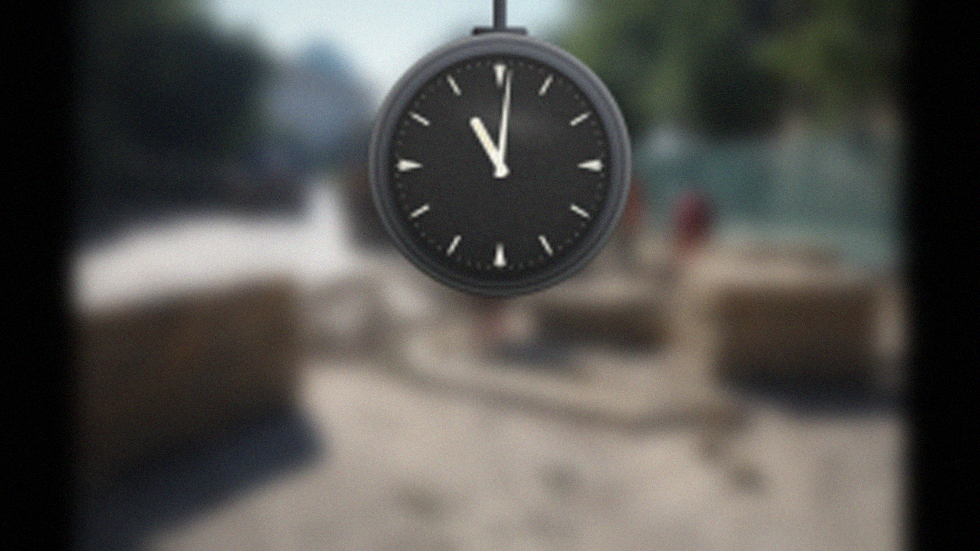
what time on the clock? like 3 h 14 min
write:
11 h 01 min
